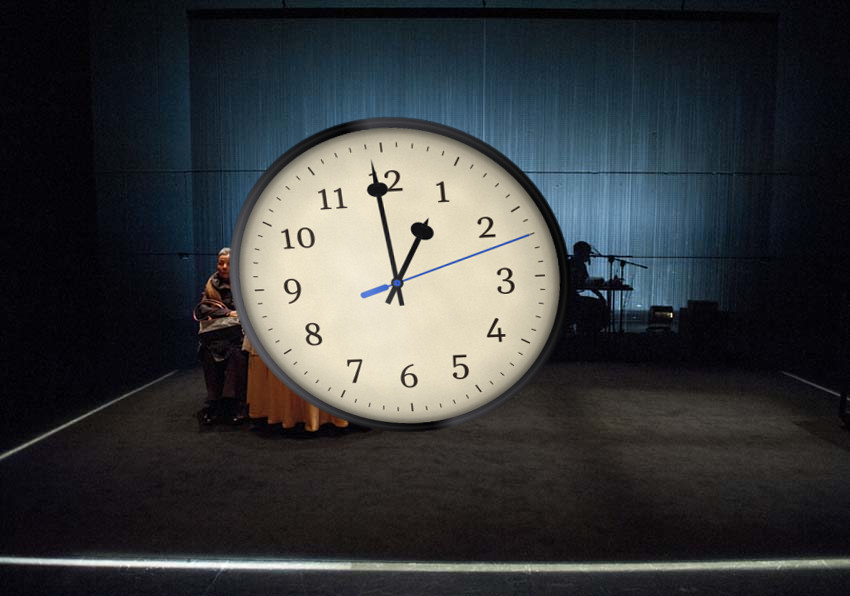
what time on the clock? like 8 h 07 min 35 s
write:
12 h 59 min 12 s
